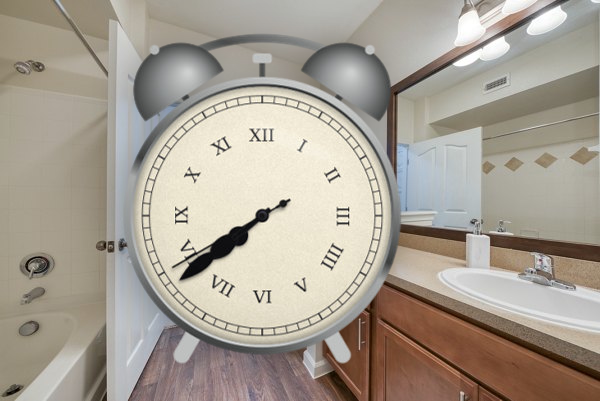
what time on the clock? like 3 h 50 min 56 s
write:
7 h 38 min 40 s
